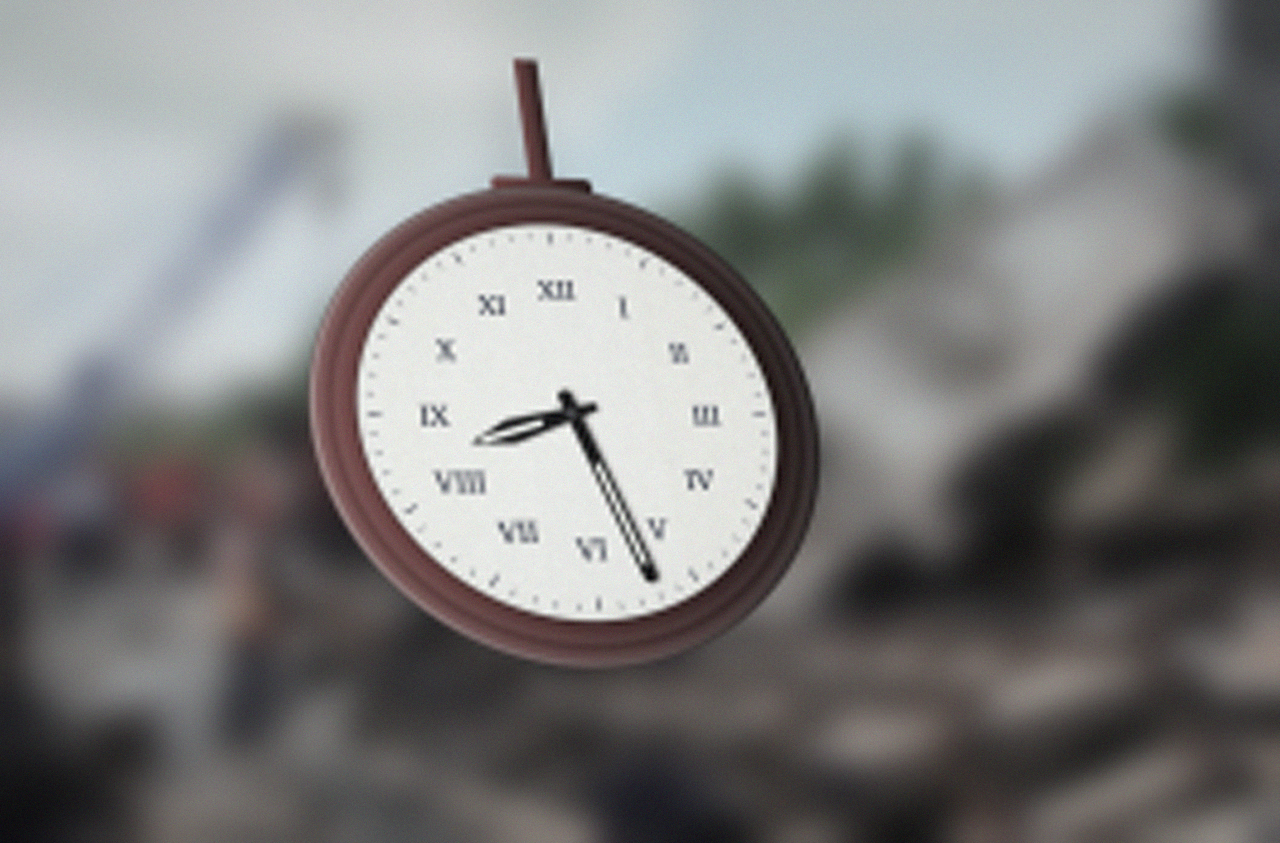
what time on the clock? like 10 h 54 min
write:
8 h 27 min
